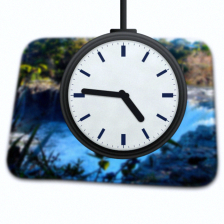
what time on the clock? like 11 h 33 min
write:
4 h 46 min
